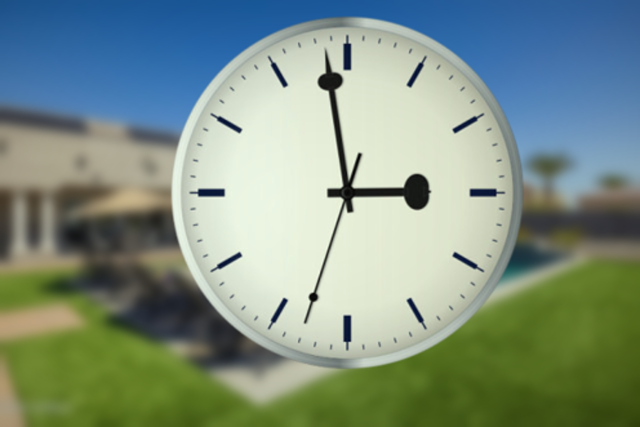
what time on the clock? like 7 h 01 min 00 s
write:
2 h 58 min 33 s
